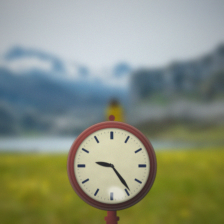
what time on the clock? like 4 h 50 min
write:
9 h 24 min
